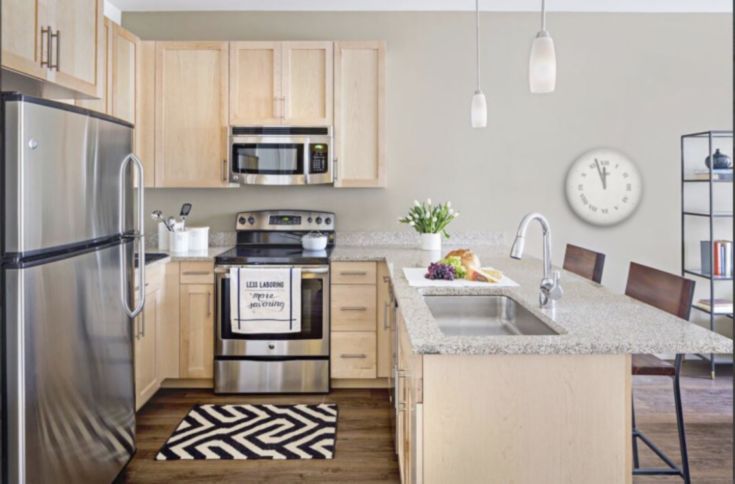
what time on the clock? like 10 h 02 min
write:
11 h 57 min
